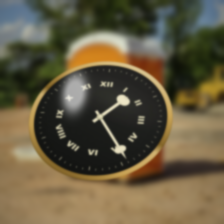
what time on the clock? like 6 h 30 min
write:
1 h 24 min
